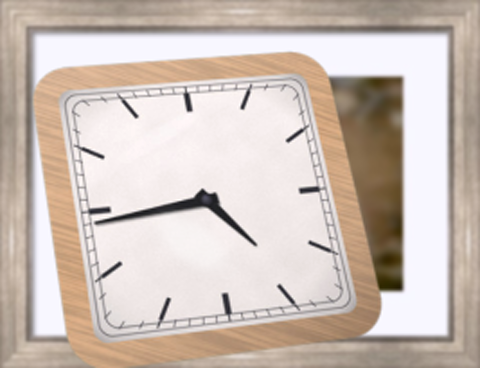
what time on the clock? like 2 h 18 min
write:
4 h 44 min
